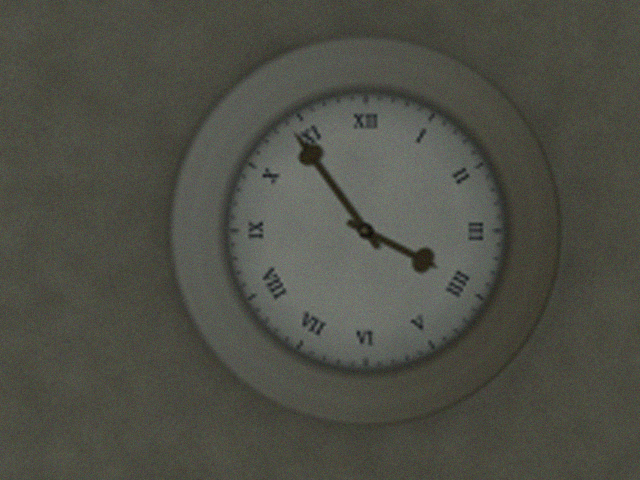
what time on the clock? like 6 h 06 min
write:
3 h 54 min
